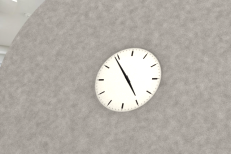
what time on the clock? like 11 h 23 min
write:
4 h 54 min
